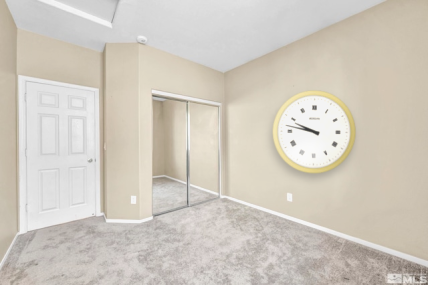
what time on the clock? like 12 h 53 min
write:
9 h 47 min
